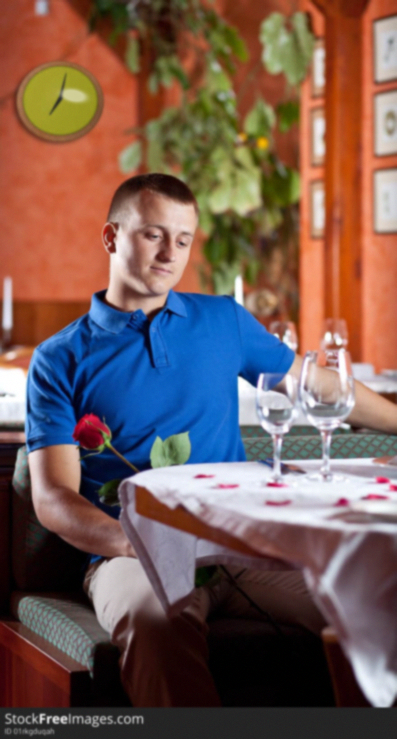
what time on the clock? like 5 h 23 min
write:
7 h 02 min
